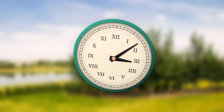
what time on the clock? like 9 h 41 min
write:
3 h 08 min
